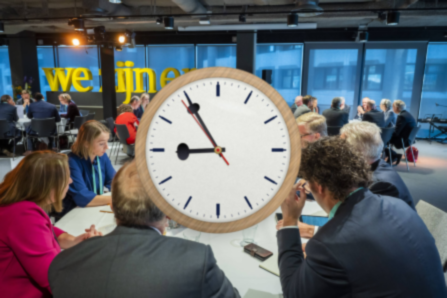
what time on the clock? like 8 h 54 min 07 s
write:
8 h 54 min 54 s
